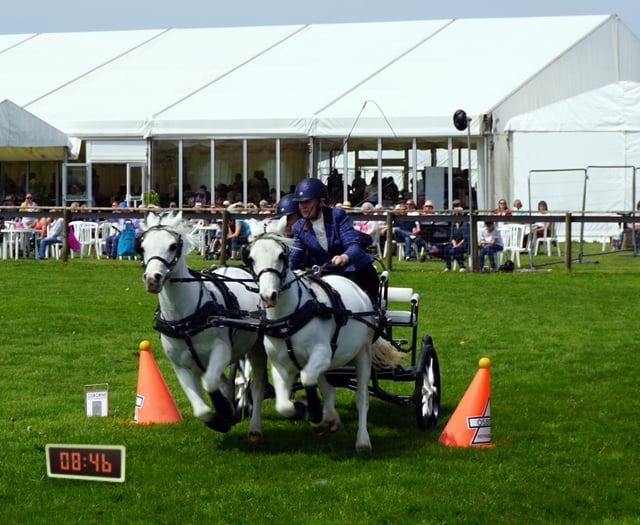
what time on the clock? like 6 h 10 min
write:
8 h 46 min
